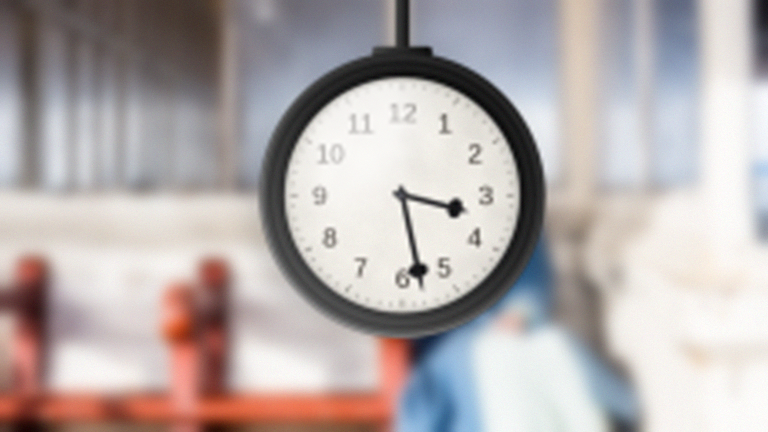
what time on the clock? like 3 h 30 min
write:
3 h 28 min
